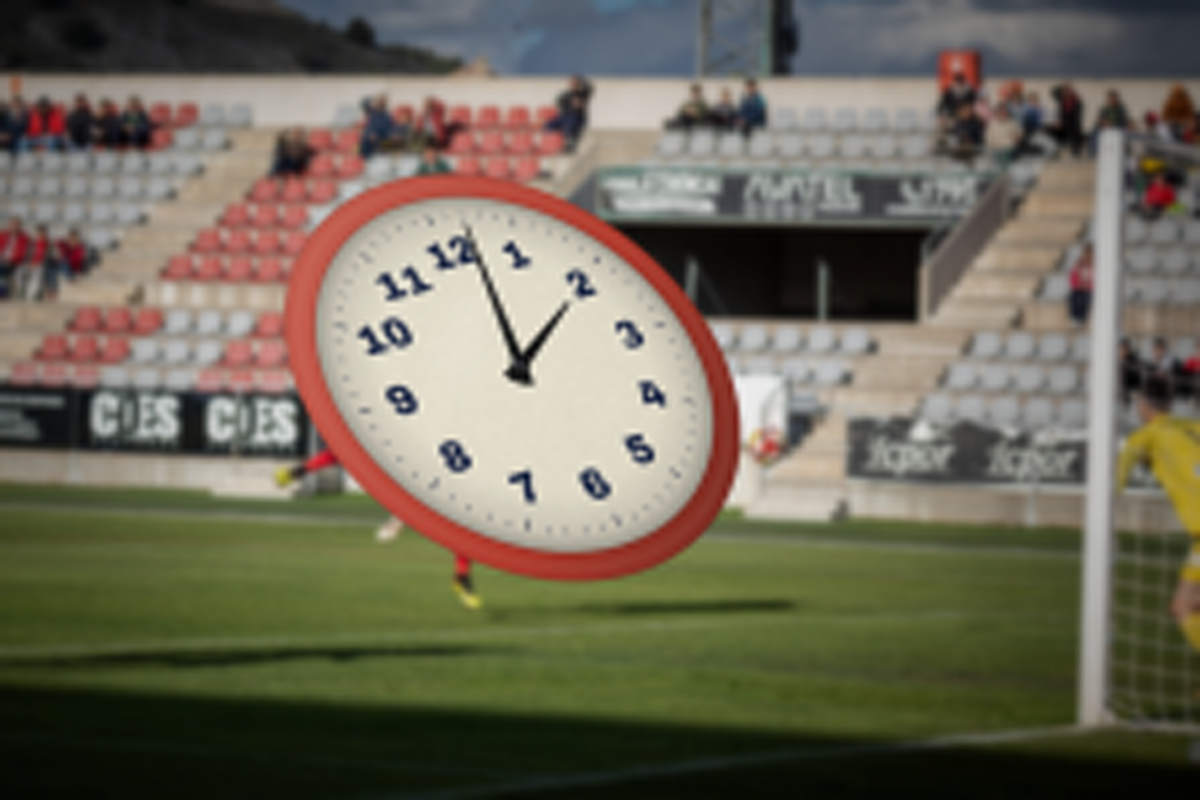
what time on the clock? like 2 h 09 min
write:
2 h 02 min
